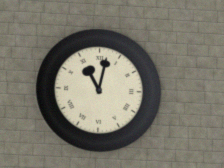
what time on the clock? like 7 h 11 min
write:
11 h 02 min
